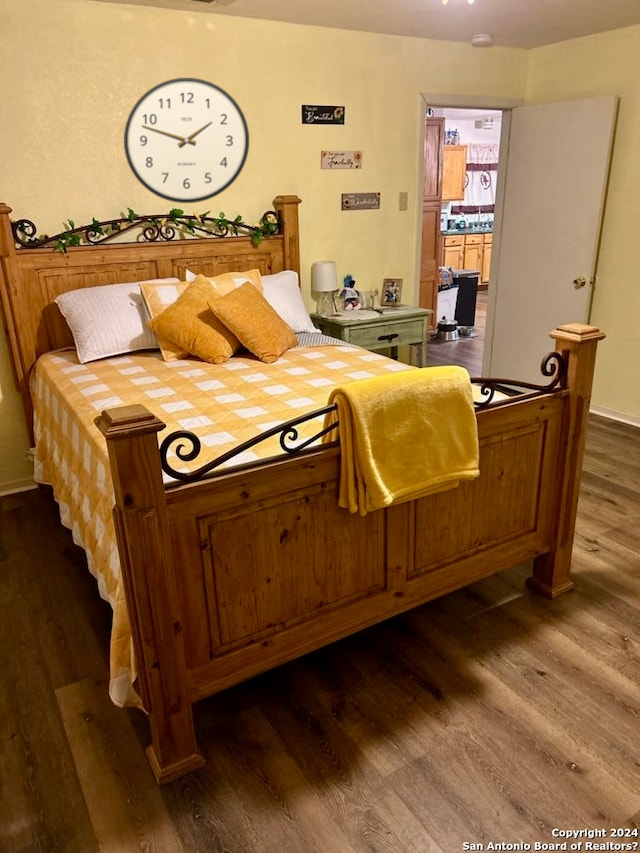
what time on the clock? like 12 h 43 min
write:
1 h 48 min
